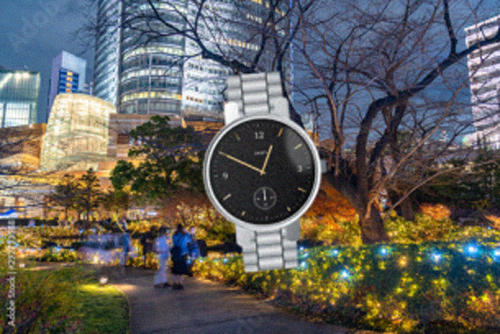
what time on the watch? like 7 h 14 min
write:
12 h 50 min
